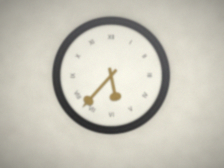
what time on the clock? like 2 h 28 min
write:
5 h 37 min
